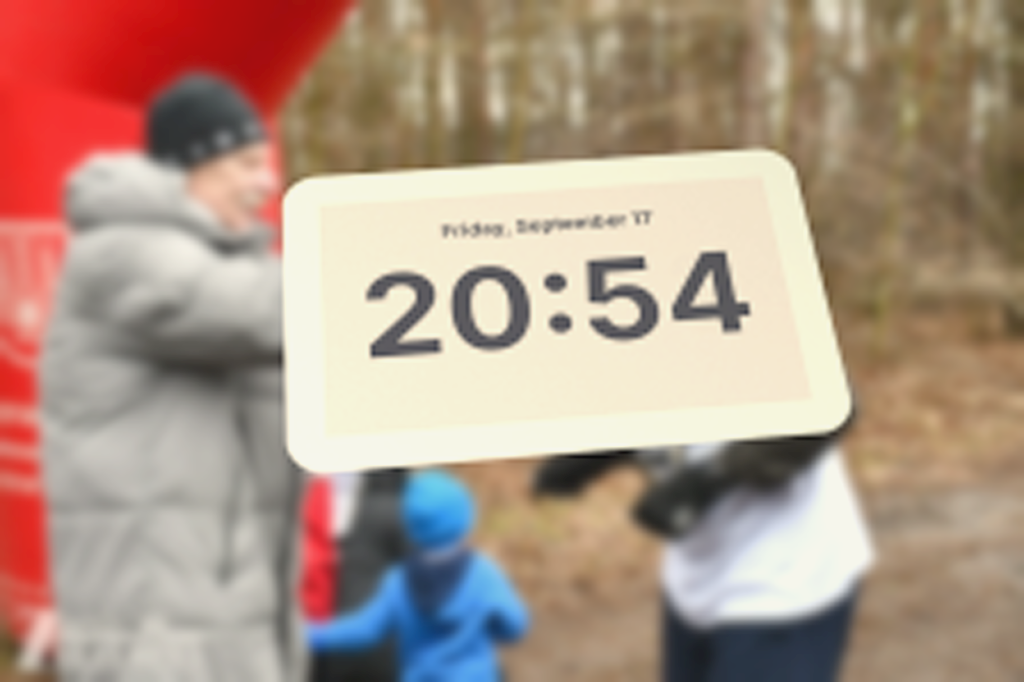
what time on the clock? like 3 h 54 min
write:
20 h 54 min
